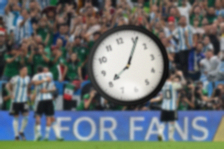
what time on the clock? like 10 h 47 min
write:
8 h 06 min
